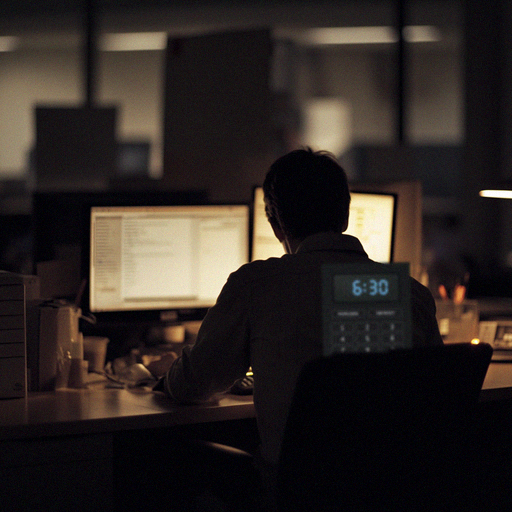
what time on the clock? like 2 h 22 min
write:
6 h 30 min
